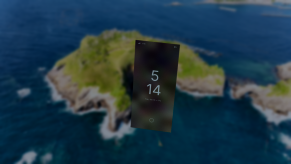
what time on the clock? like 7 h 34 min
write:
5 h 14 min
